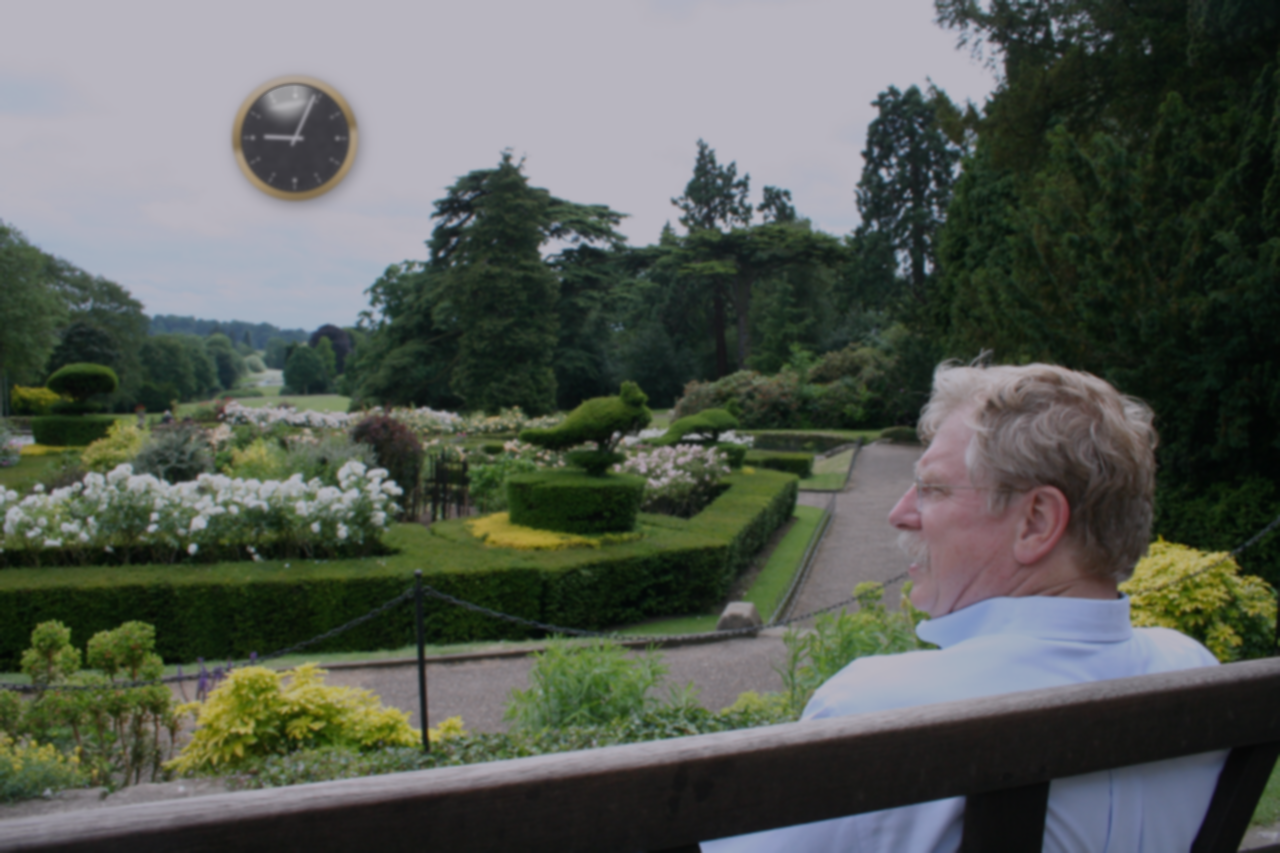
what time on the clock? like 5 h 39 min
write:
9 h 04 min
